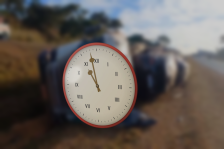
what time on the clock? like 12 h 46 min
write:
10 h 58 min
